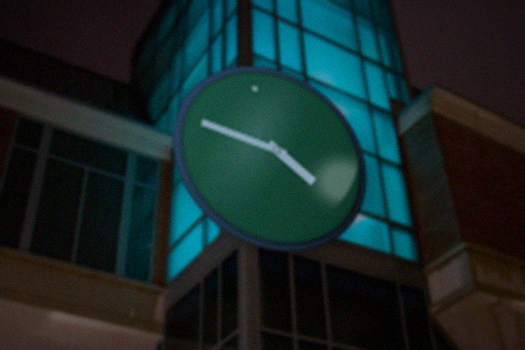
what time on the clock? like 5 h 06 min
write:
4 h 50 min
